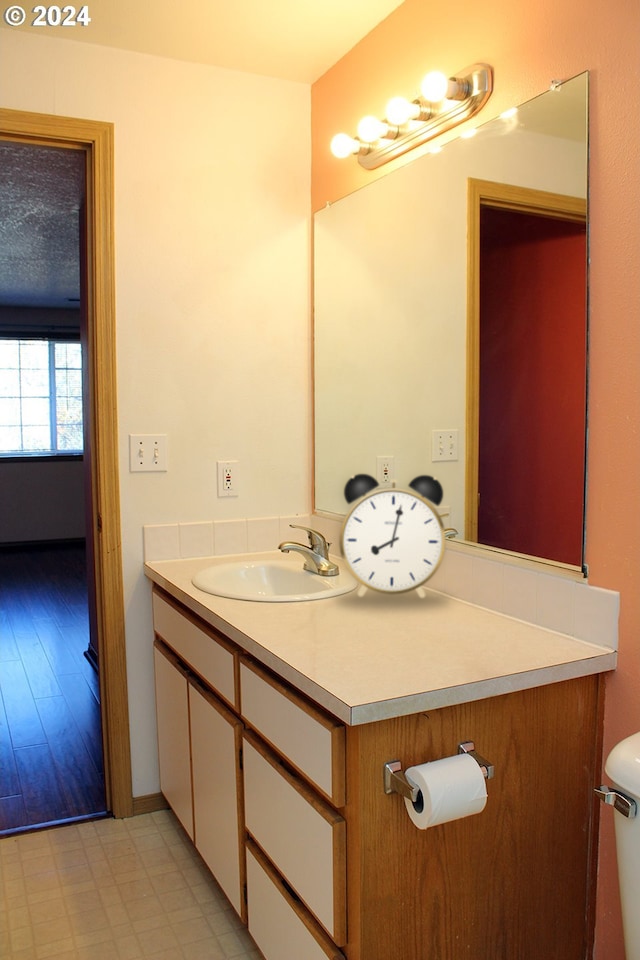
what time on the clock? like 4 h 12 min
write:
8 h 02 min
